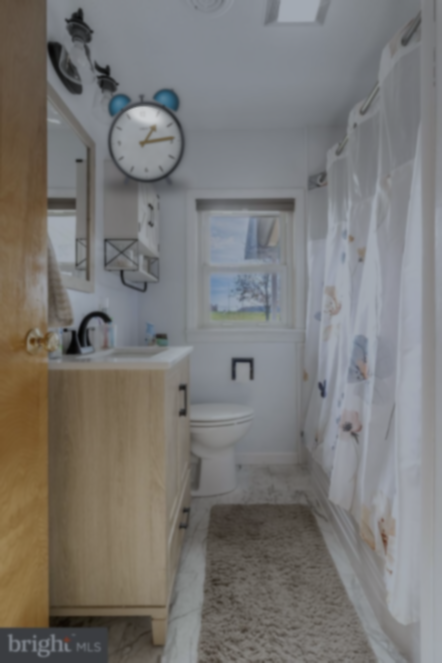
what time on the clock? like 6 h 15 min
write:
1 h 14 min
